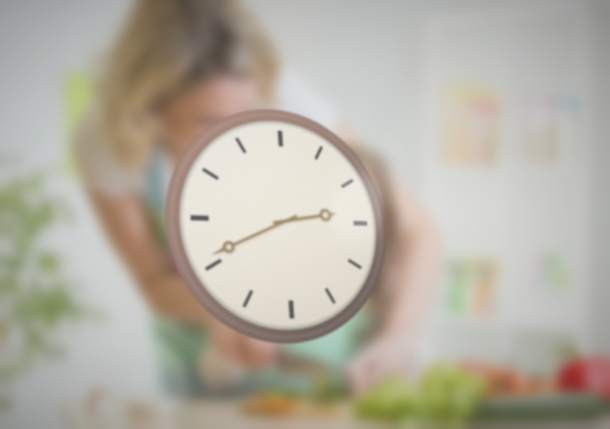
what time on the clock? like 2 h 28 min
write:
2 h 41 min
